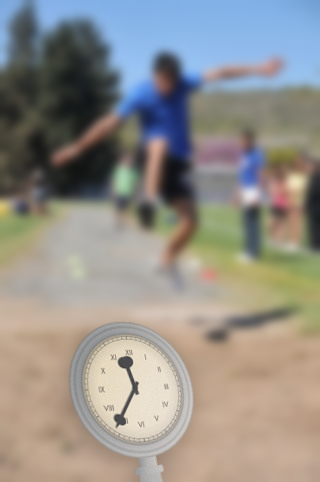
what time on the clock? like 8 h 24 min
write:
11 h 36 min
